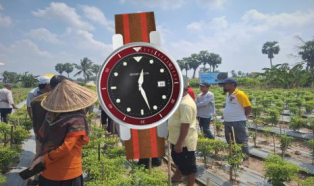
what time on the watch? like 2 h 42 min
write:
12 h 27 min
